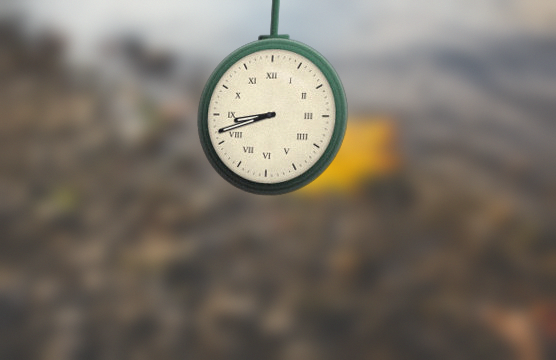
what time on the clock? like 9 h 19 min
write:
8 h 42 min
